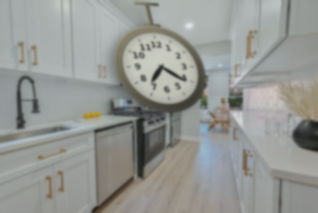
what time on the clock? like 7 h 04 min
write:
7 h 21 min
